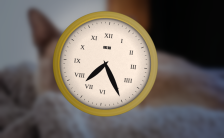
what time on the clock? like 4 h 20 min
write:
7 h 25 min
